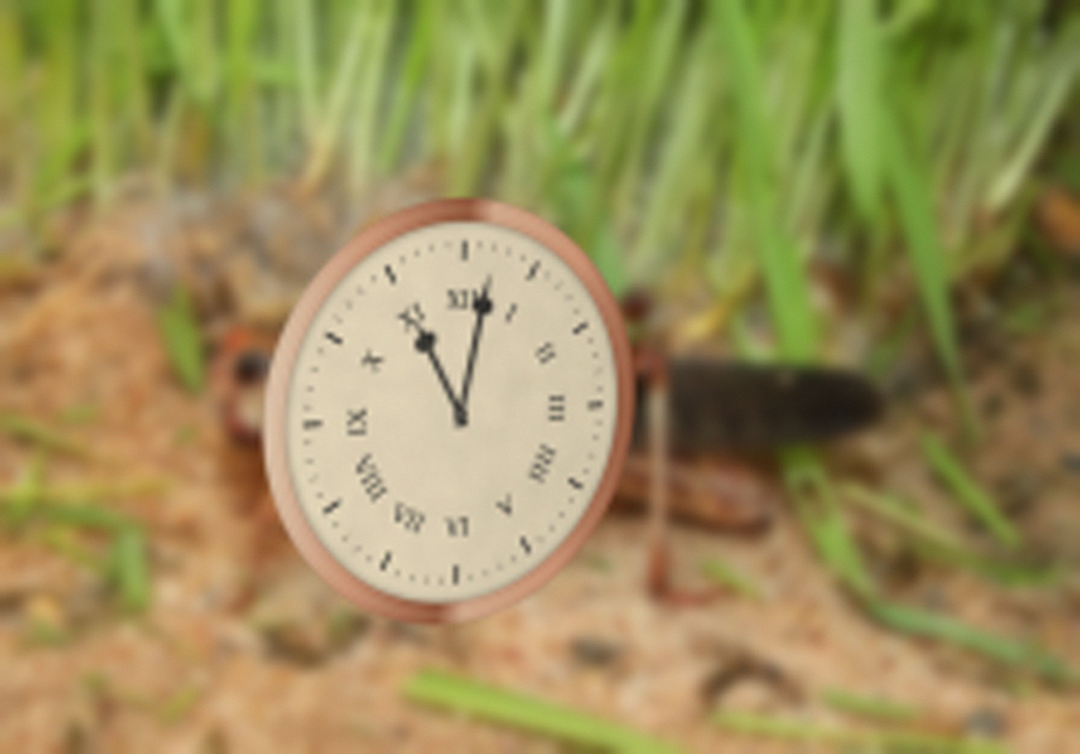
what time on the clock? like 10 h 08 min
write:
11 h 02 min
